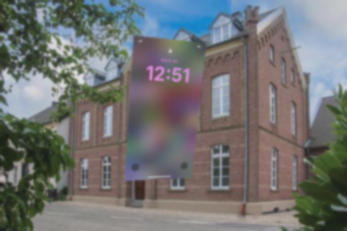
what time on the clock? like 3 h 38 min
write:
12 h 51 min
